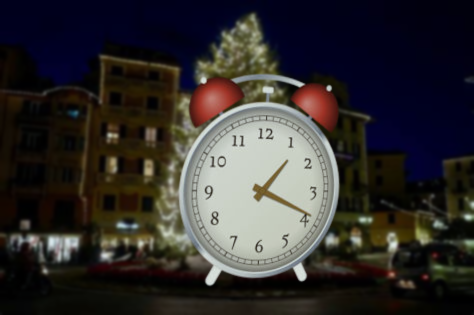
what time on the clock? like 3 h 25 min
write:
1 h 19 min
